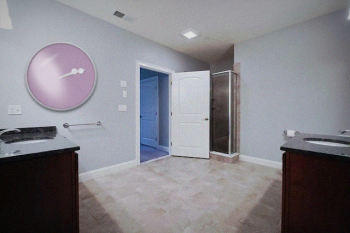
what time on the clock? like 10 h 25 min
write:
2 h 12 min
